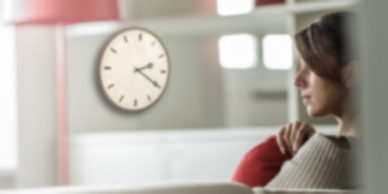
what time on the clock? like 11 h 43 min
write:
2 h 20 min
